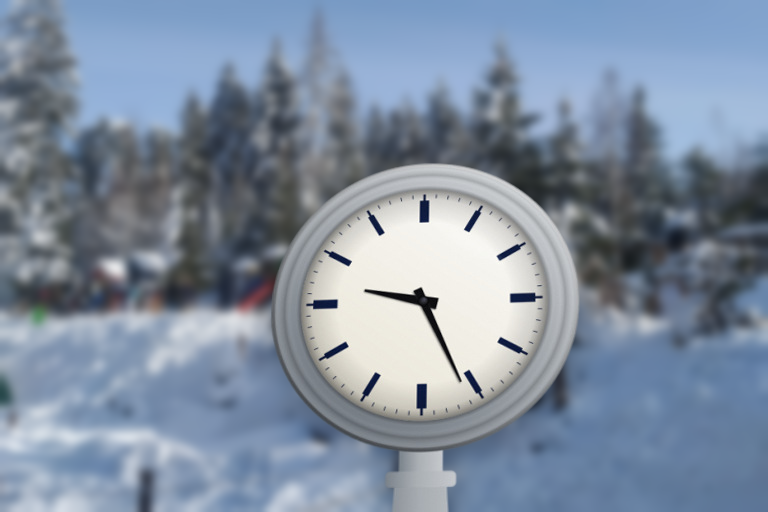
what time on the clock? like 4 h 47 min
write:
9 h 26 min
